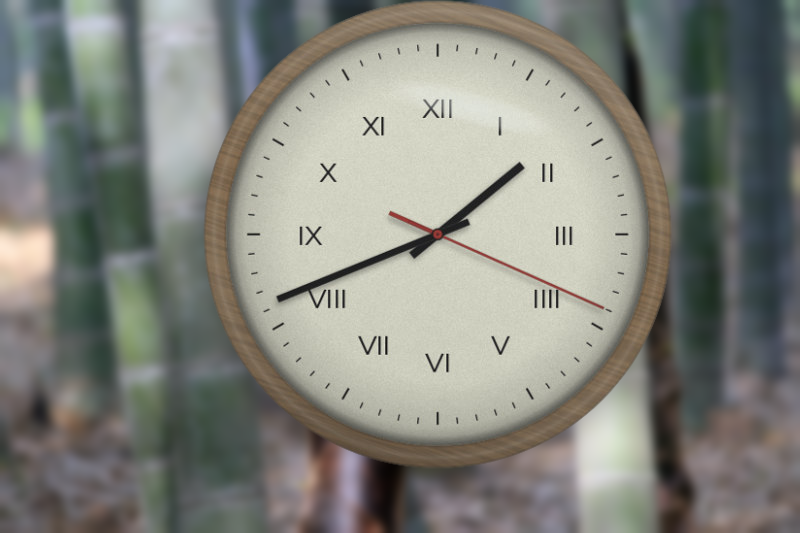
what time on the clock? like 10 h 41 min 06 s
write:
1 h 41 min 19 s
